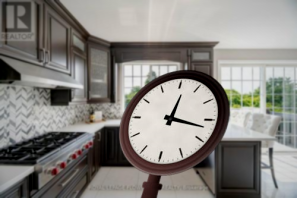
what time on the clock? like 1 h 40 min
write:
12 h 17 min
